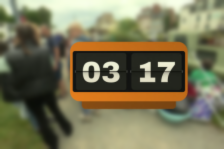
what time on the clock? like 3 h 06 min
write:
3 h 17 min
